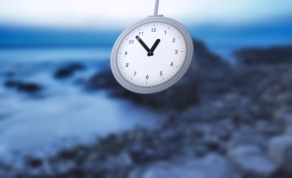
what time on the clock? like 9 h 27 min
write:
12 h 53 min
